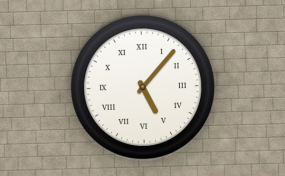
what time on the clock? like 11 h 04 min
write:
5 h 07 min
